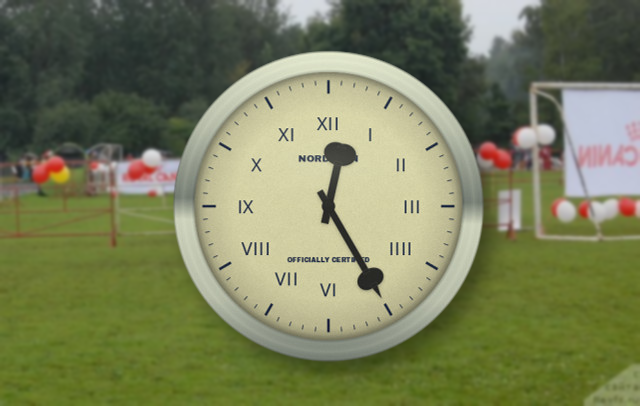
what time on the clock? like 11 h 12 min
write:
12 h 25 min
